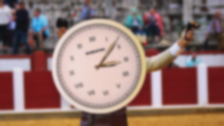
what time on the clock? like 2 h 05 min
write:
3 h 08 min
